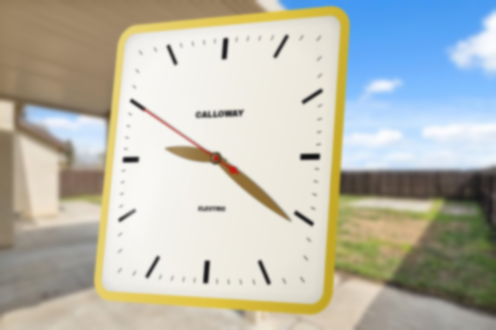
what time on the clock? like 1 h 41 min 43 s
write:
9 h 20 min 50 s
